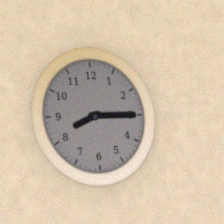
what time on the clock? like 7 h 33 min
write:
8 h 15 min
